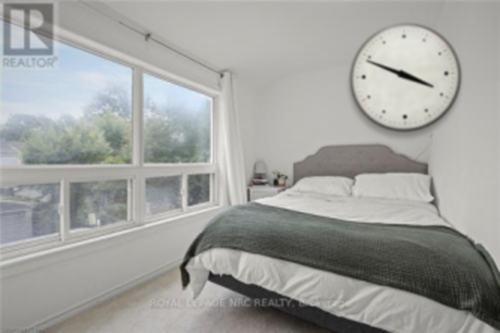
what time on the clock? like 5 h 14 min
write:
3 h 49 min
